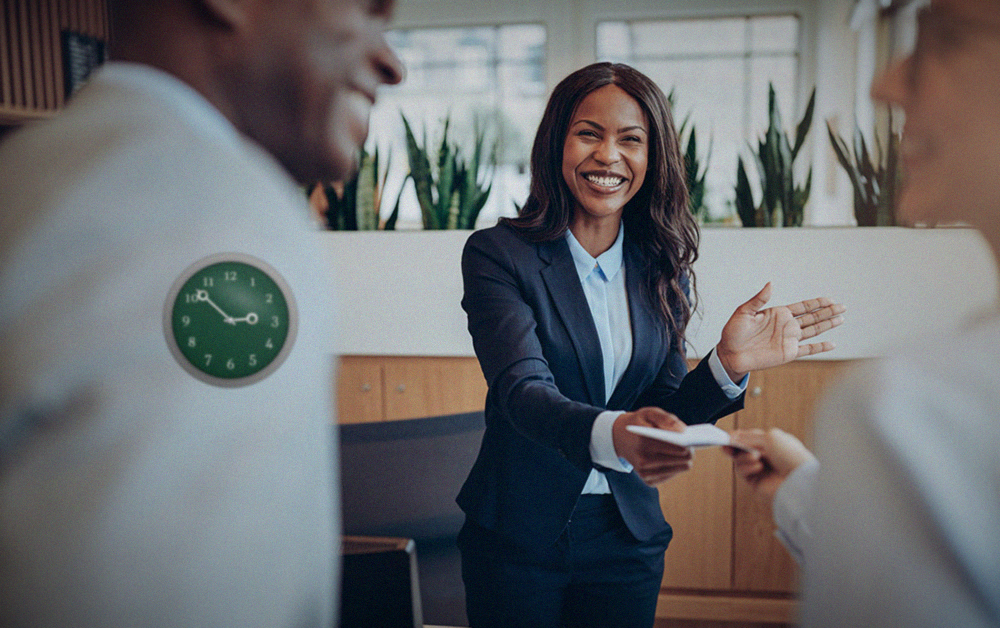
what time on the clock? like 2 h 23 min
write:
2 h 52 min
